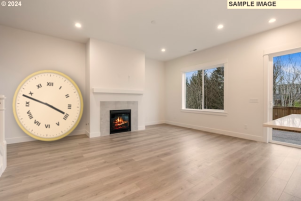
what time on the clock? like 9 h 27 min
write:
3 h 48 min
